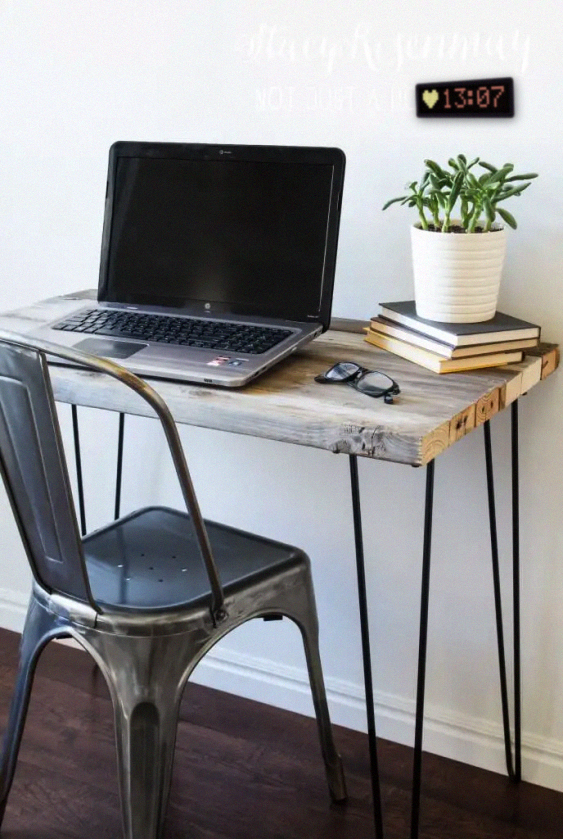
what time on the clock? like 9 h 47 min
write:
13 h 07 min
